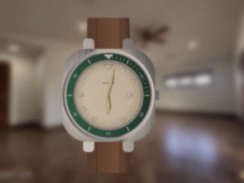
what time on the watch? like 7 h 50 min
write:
6 h 02 min
